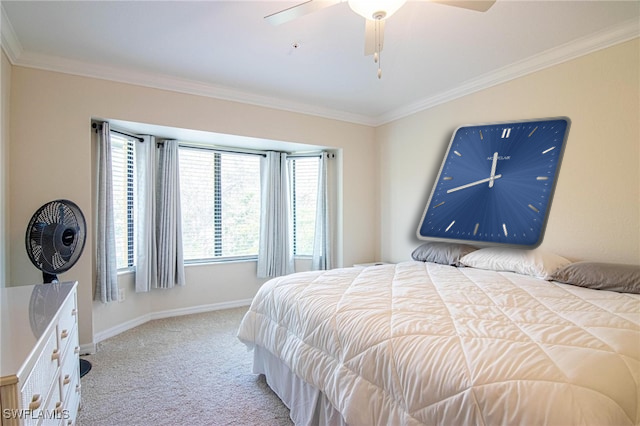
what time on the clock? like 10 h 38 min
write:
11 h 42 min
